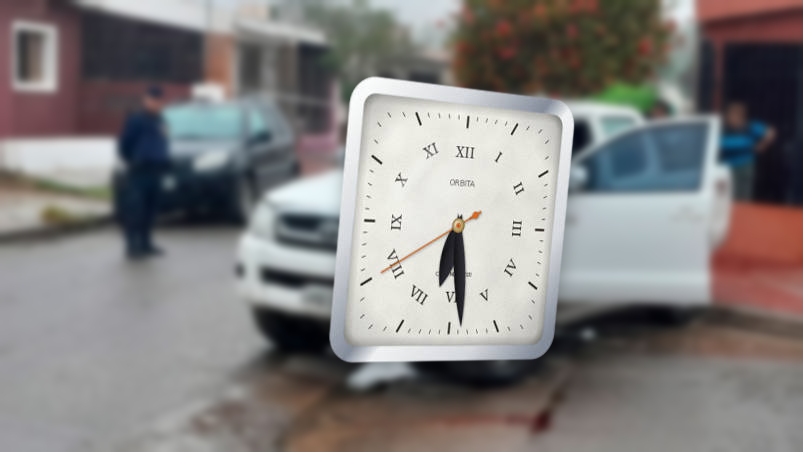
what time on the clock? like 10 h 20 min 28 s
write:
6 h 28 min 40 s
